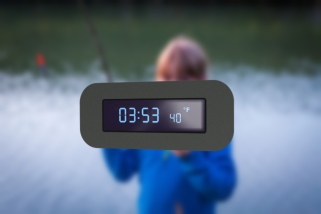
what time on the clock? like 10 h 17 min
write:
3 h 53 min
